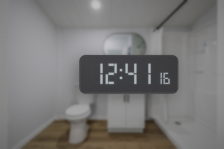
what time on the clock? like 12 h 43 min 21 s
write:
12 h 41 min 16 s
